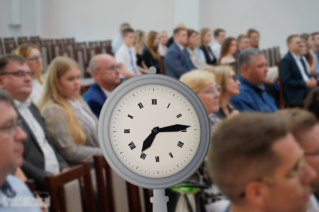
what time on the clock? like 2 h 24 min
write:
7 h 14 min
